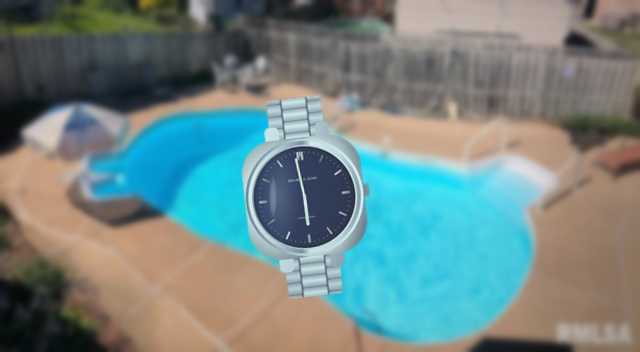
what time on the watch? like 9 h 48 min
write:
5 h 59 min
